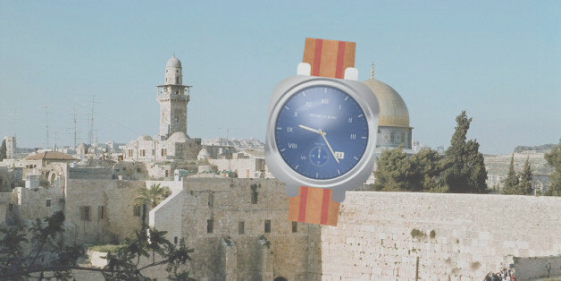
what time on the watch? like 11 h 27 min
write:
9 h 24 min
